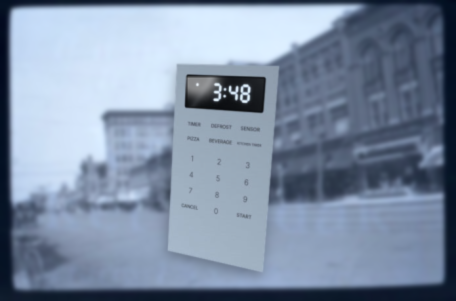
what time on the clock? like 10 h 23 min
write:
3 h 48 min
